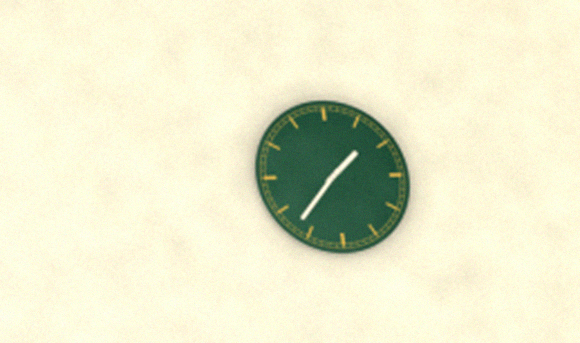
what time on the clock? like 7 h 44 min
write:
1 h 37 min
